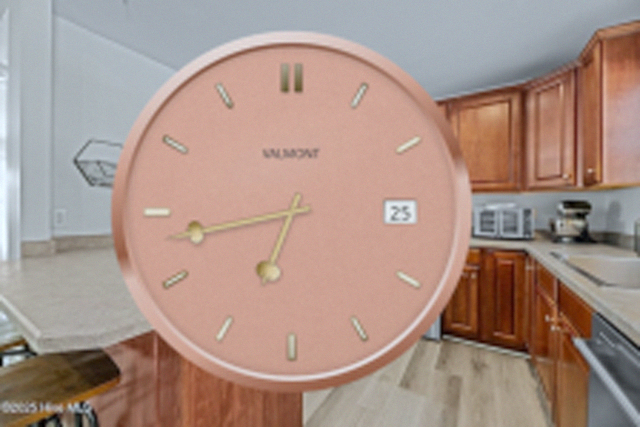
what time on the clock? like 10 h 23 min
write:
6 h 43 min
